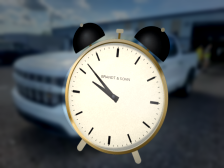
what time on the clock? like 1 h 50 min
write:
9 h 52 min
